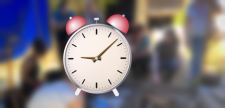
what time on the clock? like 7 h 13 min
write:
9 h 08 min
